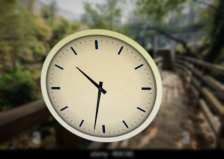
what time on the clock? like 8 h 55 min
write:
10 h 32 min
